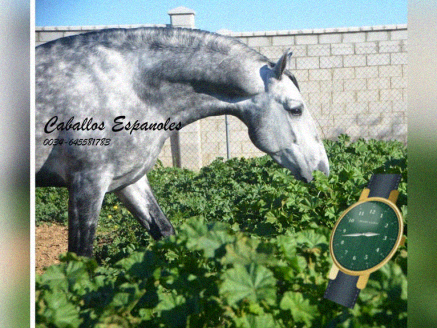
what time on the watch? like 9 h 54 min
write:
2 h 43 min
